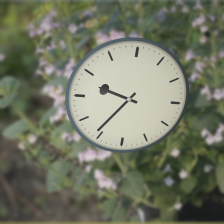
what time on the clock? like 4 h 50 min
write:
9 h 36 min
